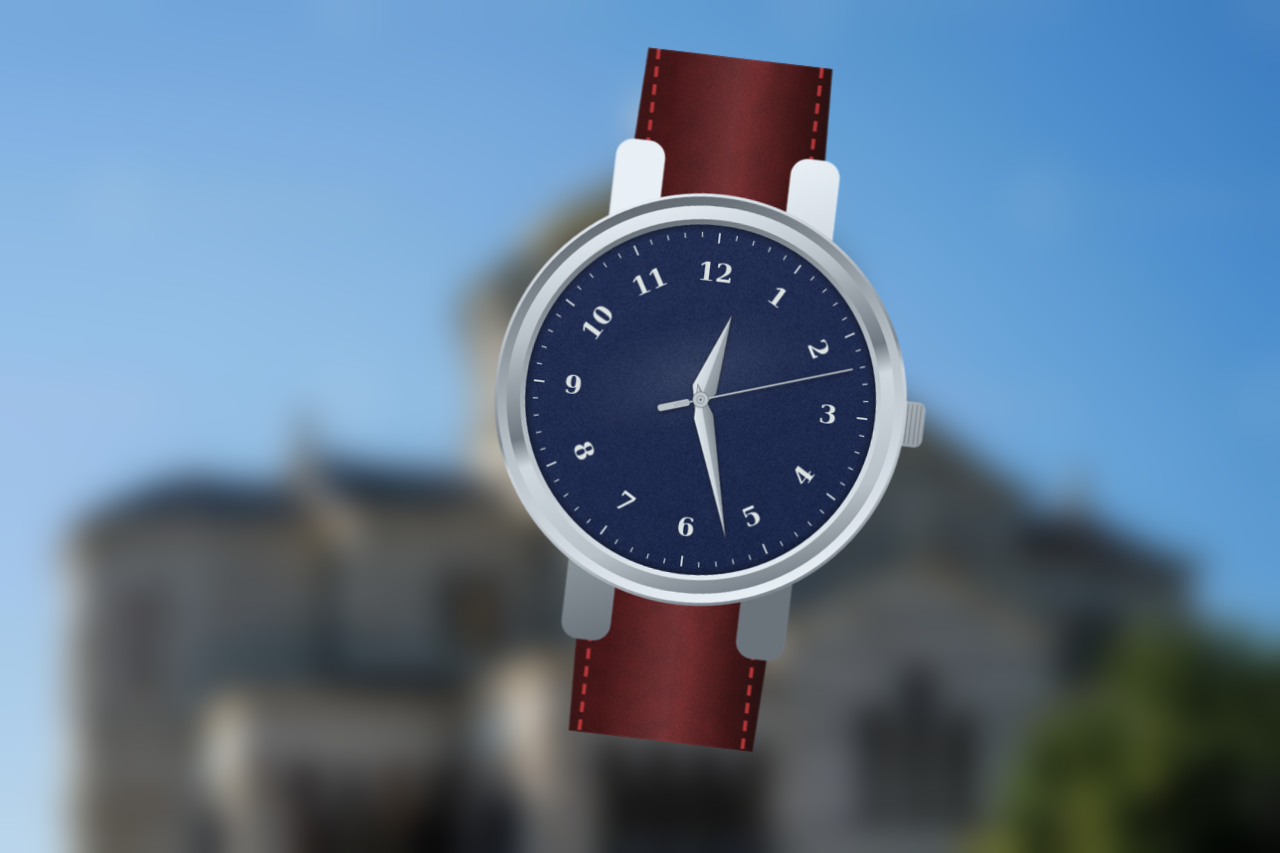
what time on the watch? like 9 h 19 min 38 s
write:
12 h 27 min 12 s
